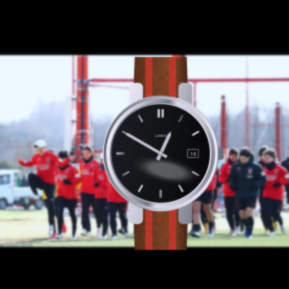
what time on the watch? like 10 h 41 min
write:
12 h 50 min
